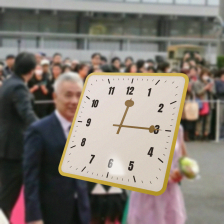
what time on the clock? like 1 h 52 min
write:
12 h 15 min
